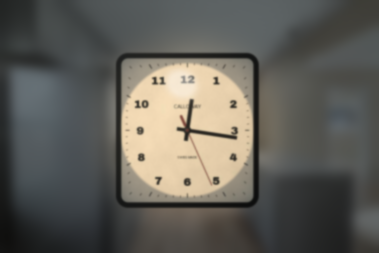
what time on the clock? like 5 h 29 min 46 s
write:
12 h 16 min 26 s
